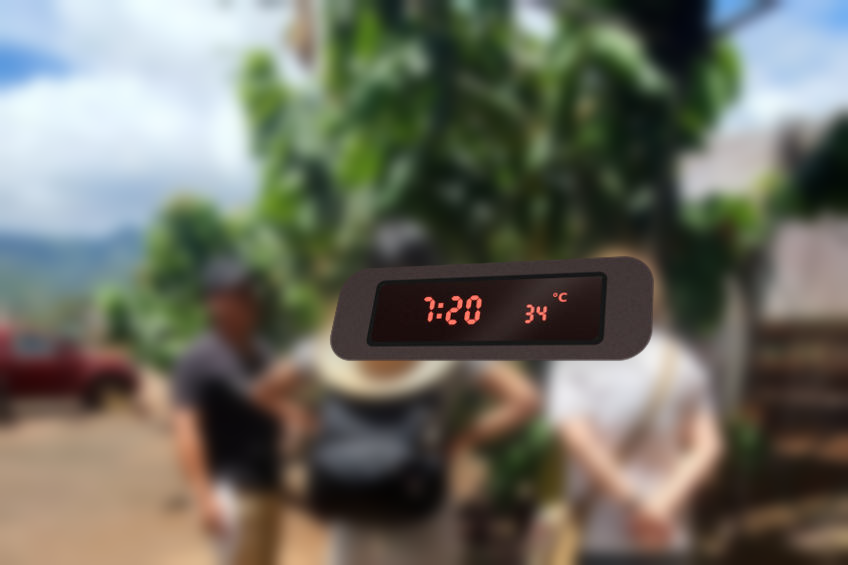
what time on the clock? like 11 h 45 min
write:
7 h 20 min
